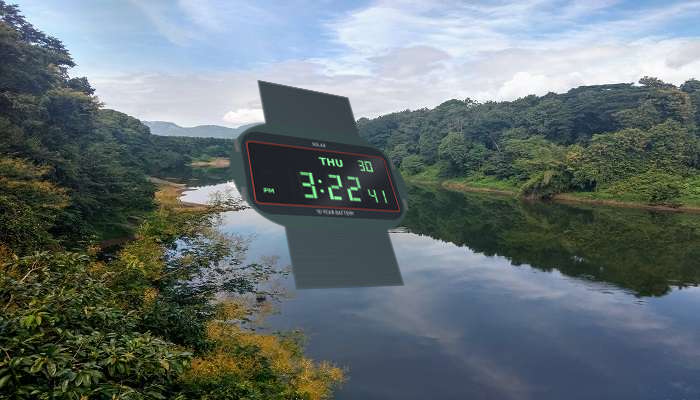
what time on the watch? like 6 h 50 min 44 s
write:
3 h 22 min 41 s
